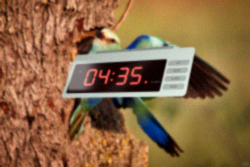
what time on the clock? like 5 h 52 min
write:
4 h 35 min
